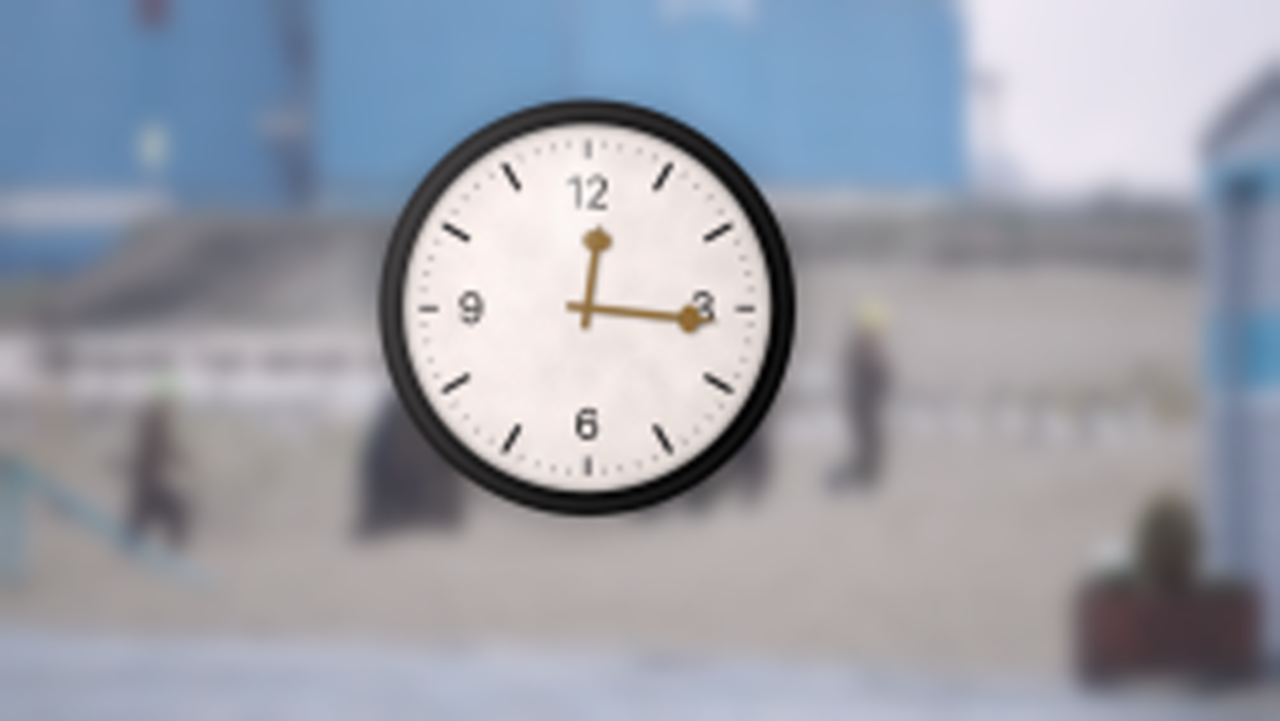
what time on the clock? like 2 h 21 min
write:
12 h 16 min
